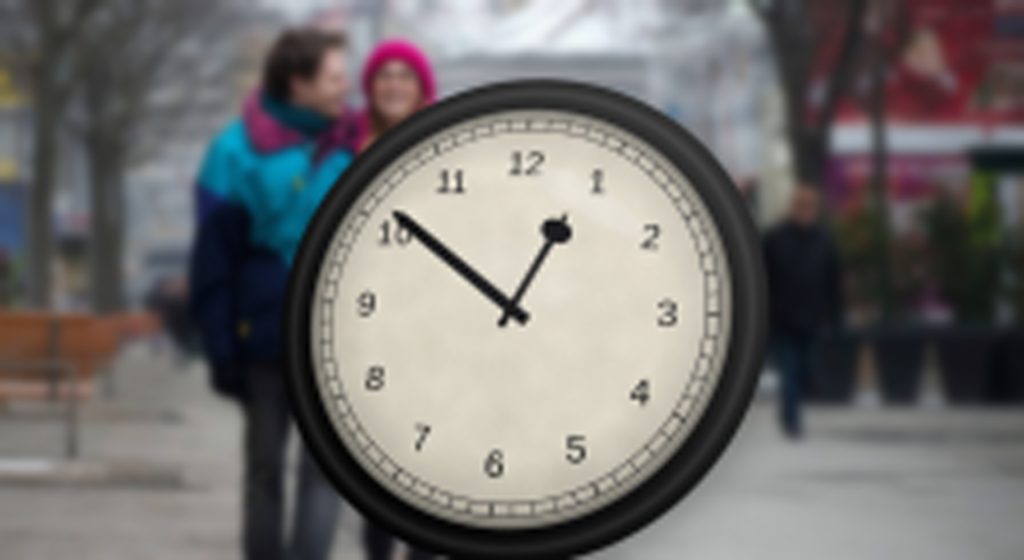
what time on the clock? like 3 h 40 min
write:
12 h 51 min
